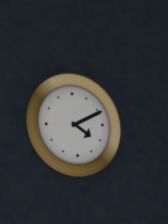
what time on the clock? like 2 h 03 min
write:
4 h 11 min
